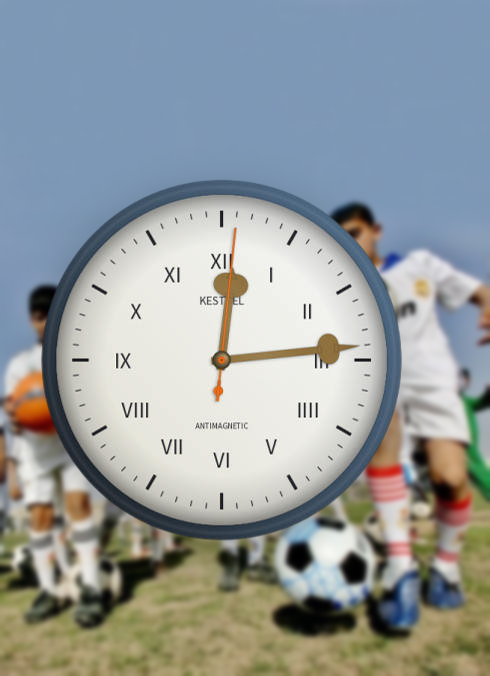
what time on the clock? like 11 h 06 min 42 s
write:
12 h 14 min 01 s
